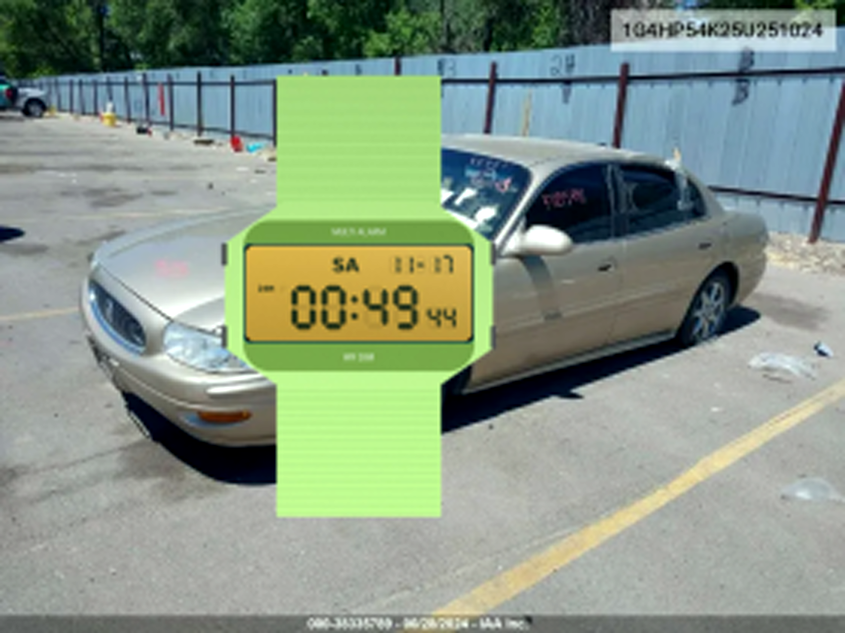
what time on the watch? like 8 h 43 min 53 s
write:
0 h 49 min 44 s
